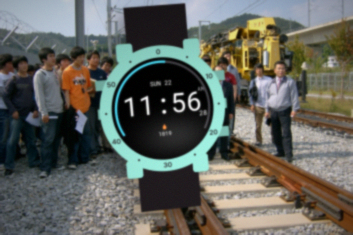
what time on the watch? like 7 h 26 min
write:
11 h 56 min
